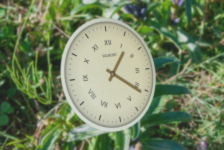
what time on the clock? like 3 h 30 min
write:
1 h 21 min
